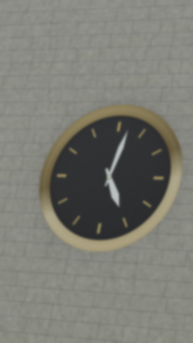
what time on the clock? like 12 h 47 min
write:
5 h 02 min
